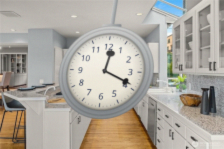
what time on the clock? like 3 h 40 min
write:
12 h 19 min
